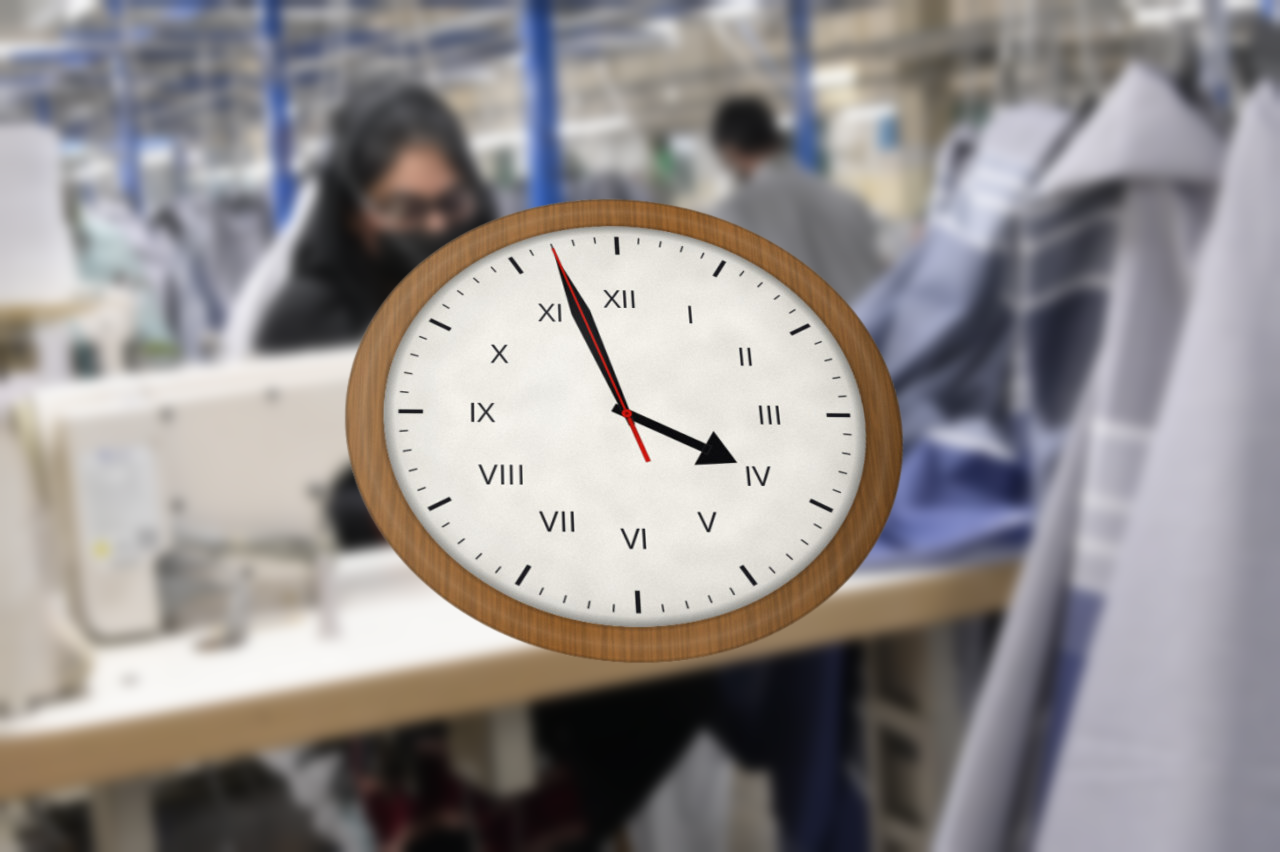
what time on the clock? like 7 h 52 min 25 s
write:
3 h 56 min 57 s
